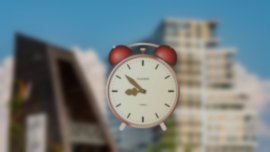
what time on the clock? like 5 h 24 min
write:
8 h 52 min
